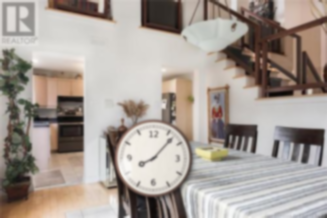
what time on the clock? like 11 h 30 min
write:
8 h 07 min
